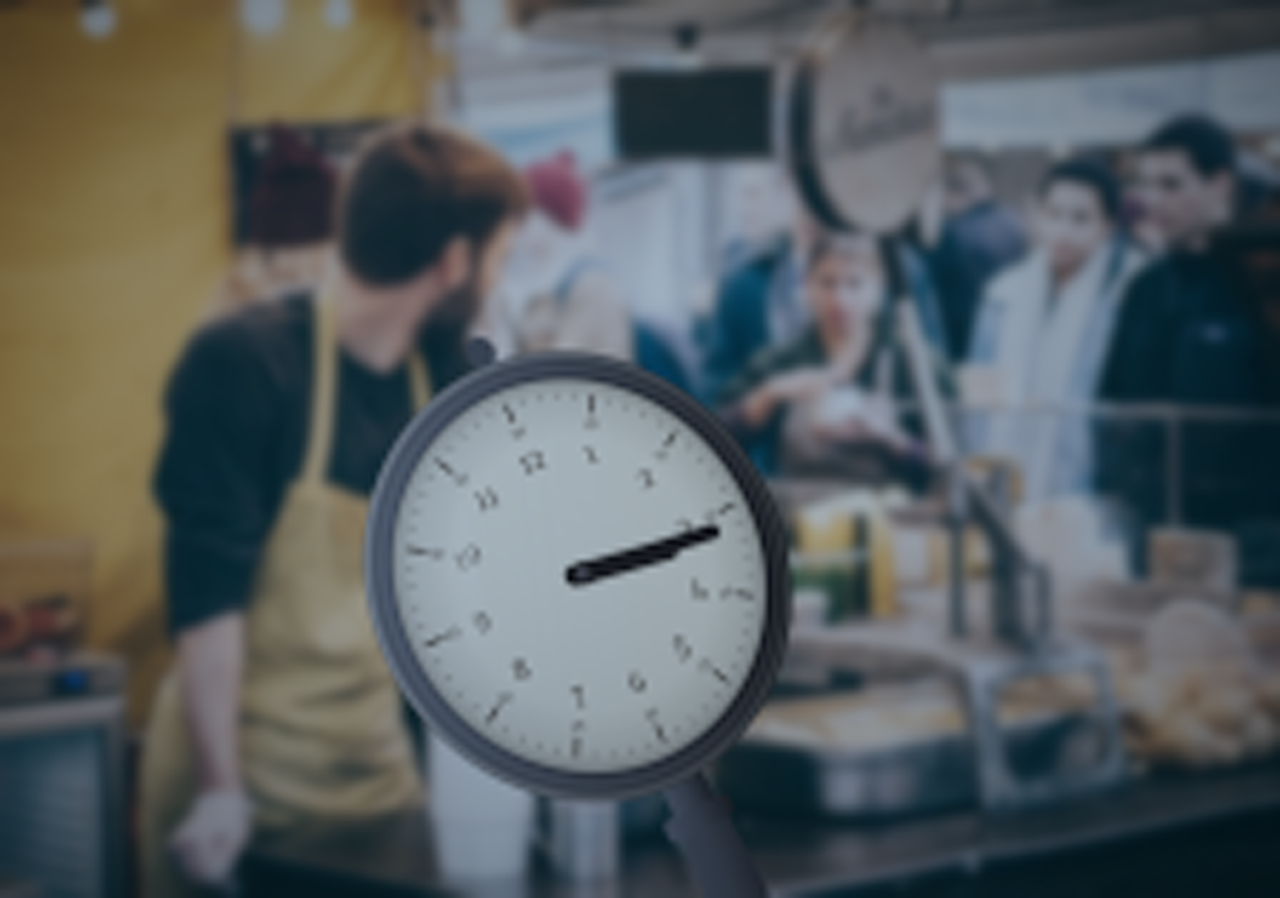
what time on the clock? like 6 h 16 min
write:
3 h 16 min
